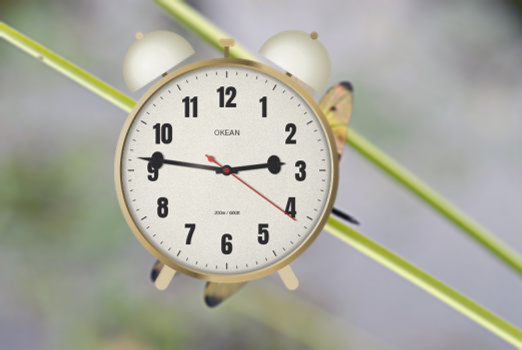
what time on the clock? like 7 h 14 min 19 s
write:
2 h 46 min 21 s
